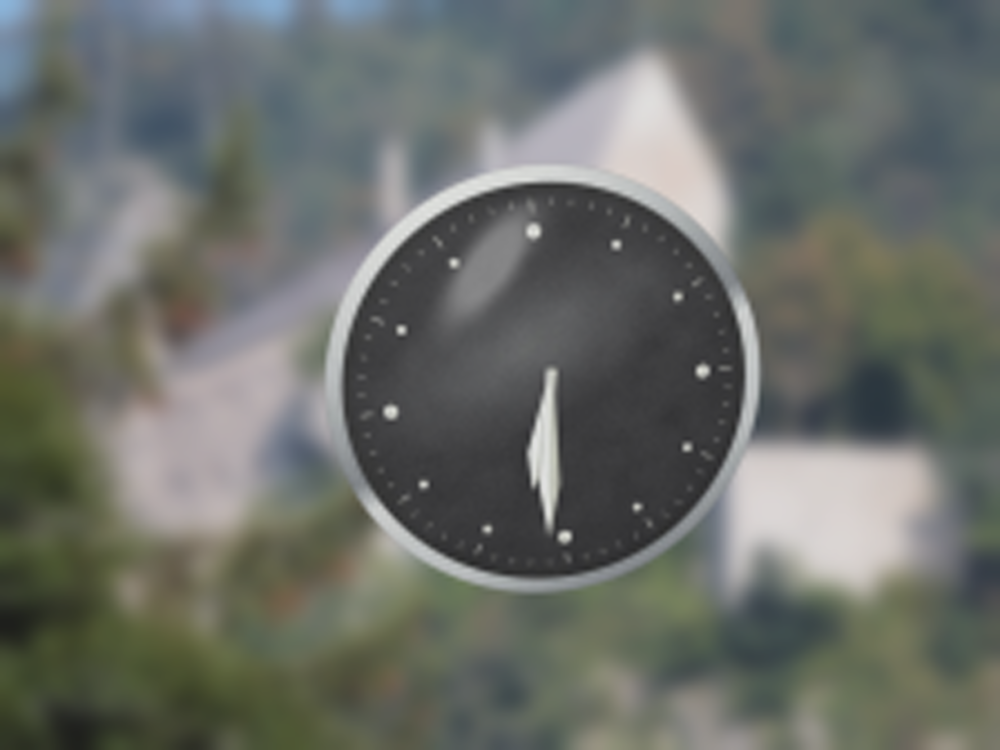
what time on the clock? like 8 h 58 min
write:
6 h 31 min
